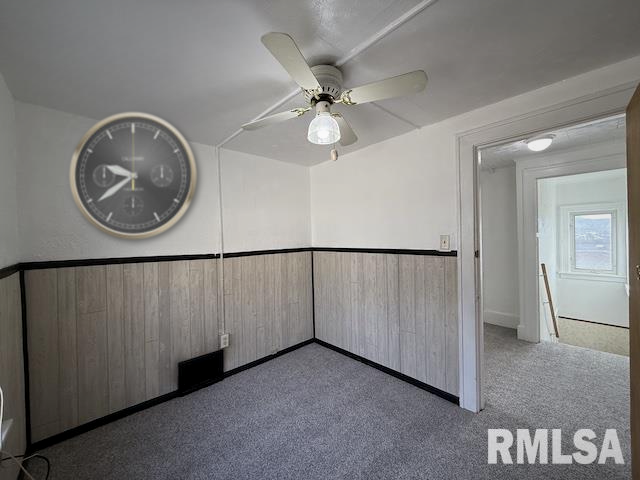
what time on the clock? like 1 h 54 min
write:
9 h 39 min
